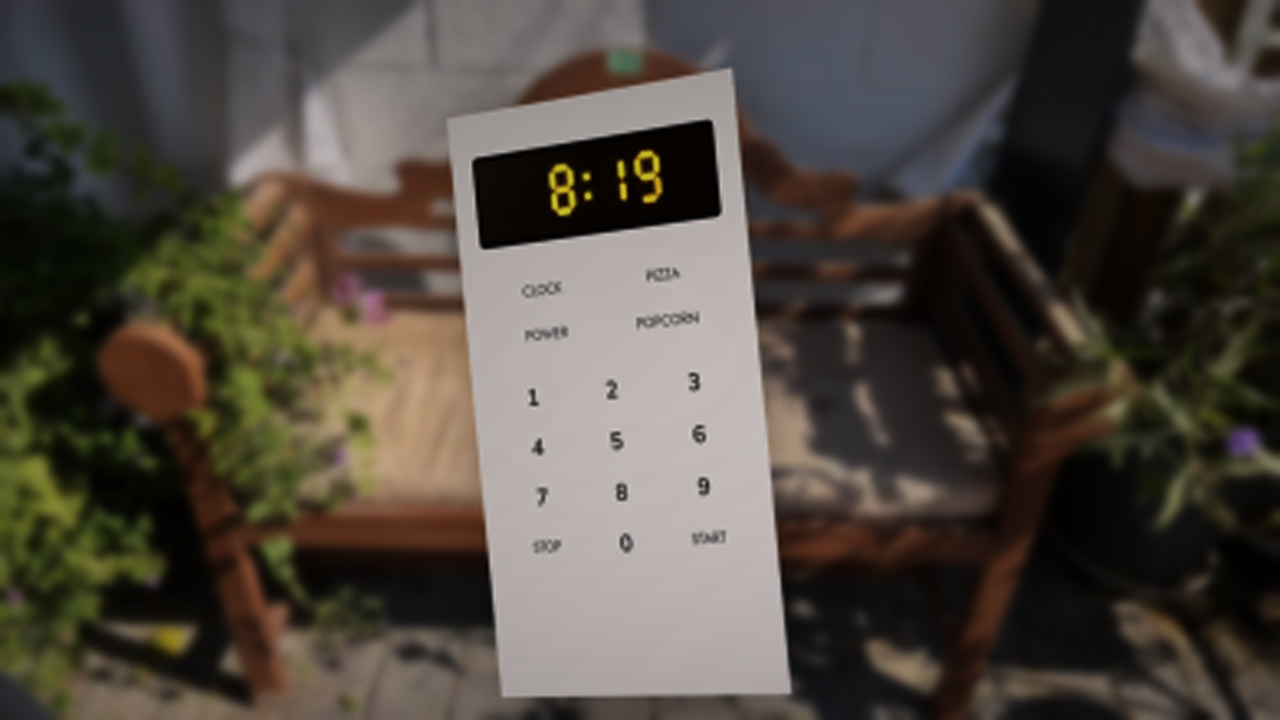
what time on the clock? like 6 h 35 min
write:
8 h 19 min
